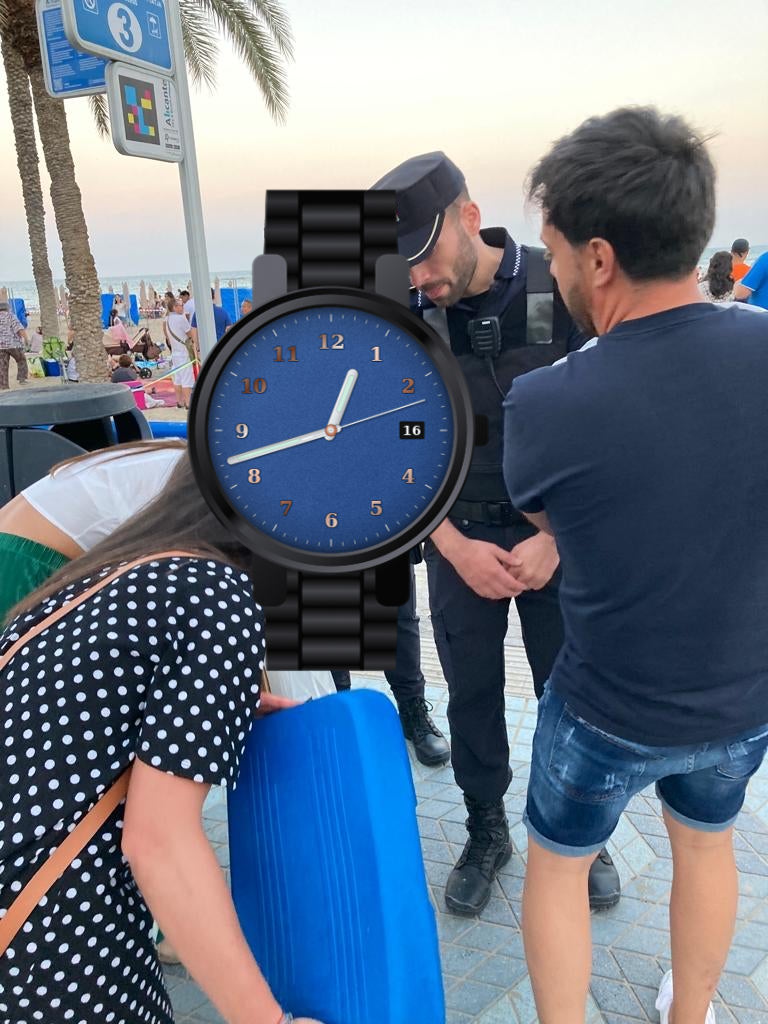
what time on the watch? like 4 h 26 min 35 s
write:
12 h 42 min 12 s
